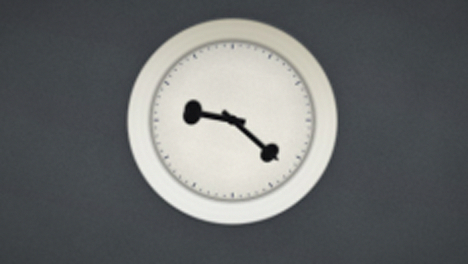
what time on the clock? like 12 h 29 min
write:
9 h 22 min
